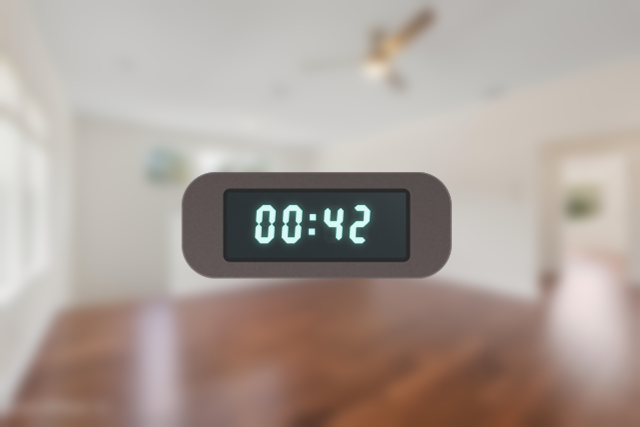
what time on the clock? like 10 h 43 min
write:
0 h 42 min
